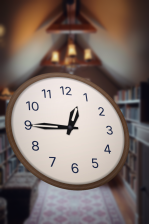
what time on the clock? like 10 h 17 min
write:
12 h 45 min
